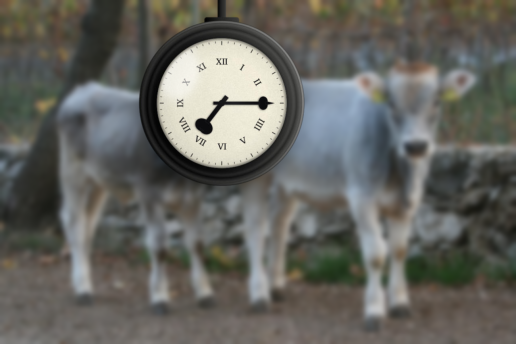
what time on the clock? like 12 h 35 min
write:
7 h 15 min
